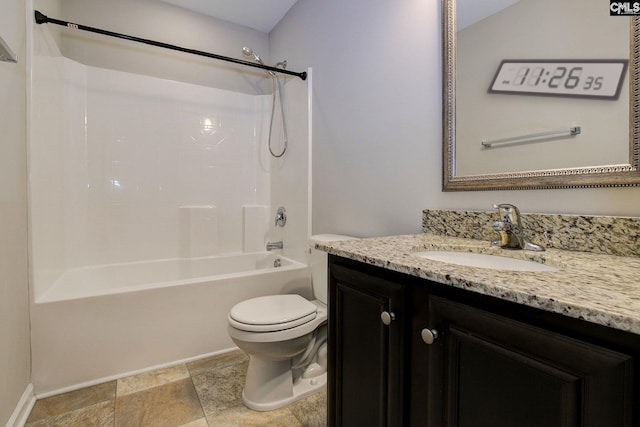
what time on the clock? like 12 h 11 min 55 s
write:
11 h 26 min 35 s
